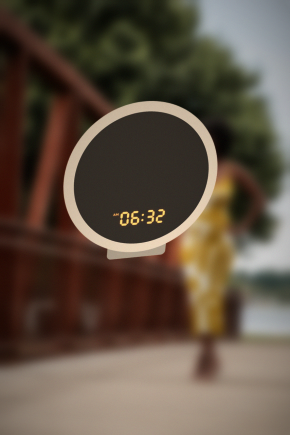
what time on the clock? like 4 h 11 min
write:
6 h 32 min
